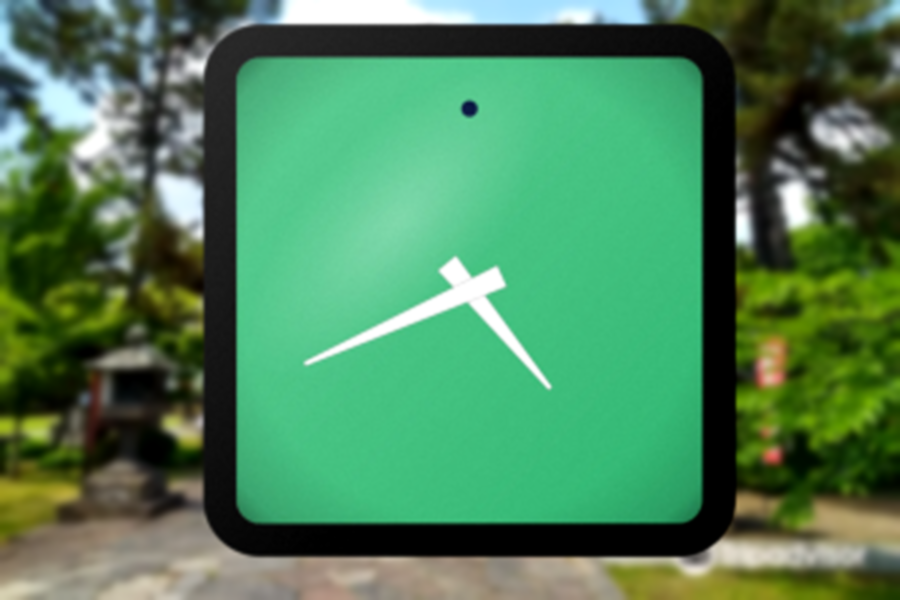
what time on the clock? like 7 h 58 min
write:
4 h 41 min
